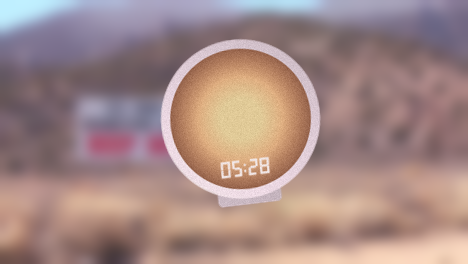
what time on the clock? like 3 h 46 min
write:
5 h 28 min
